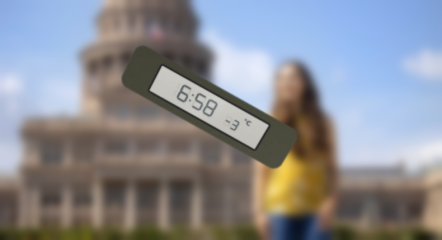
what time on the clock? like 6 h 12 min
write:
6 h 58 min
